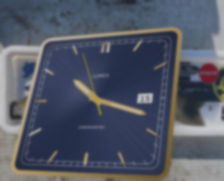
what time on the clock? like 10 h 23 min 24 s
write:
10 h 17 min 56 s
